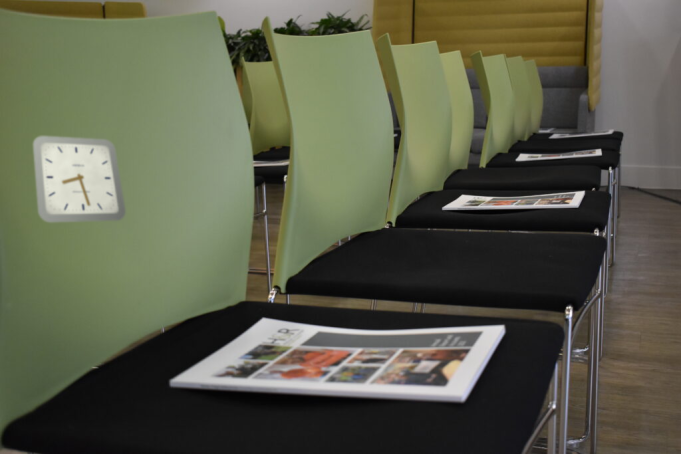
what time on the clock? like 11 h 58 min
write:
8 h 28 min
